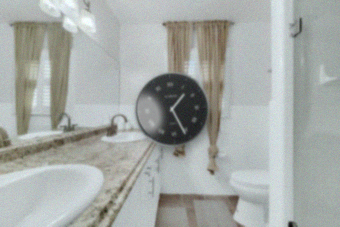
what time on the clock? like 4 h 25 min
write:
1 h 26 min
